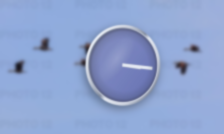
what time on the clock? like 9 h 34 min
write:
3 h 16 min
